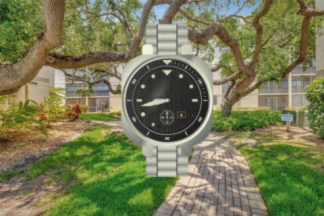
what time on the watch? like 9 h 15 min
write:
8 h 43 min
